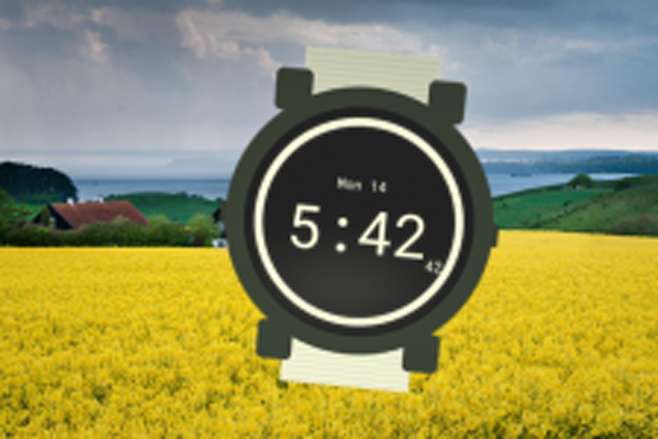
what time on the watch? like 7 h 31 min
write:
5 h 42 min
